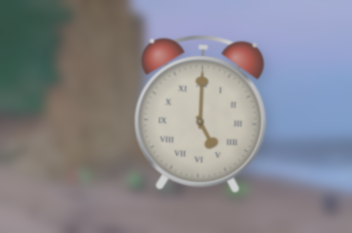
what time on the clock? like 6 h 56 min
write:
5 h 00 min
